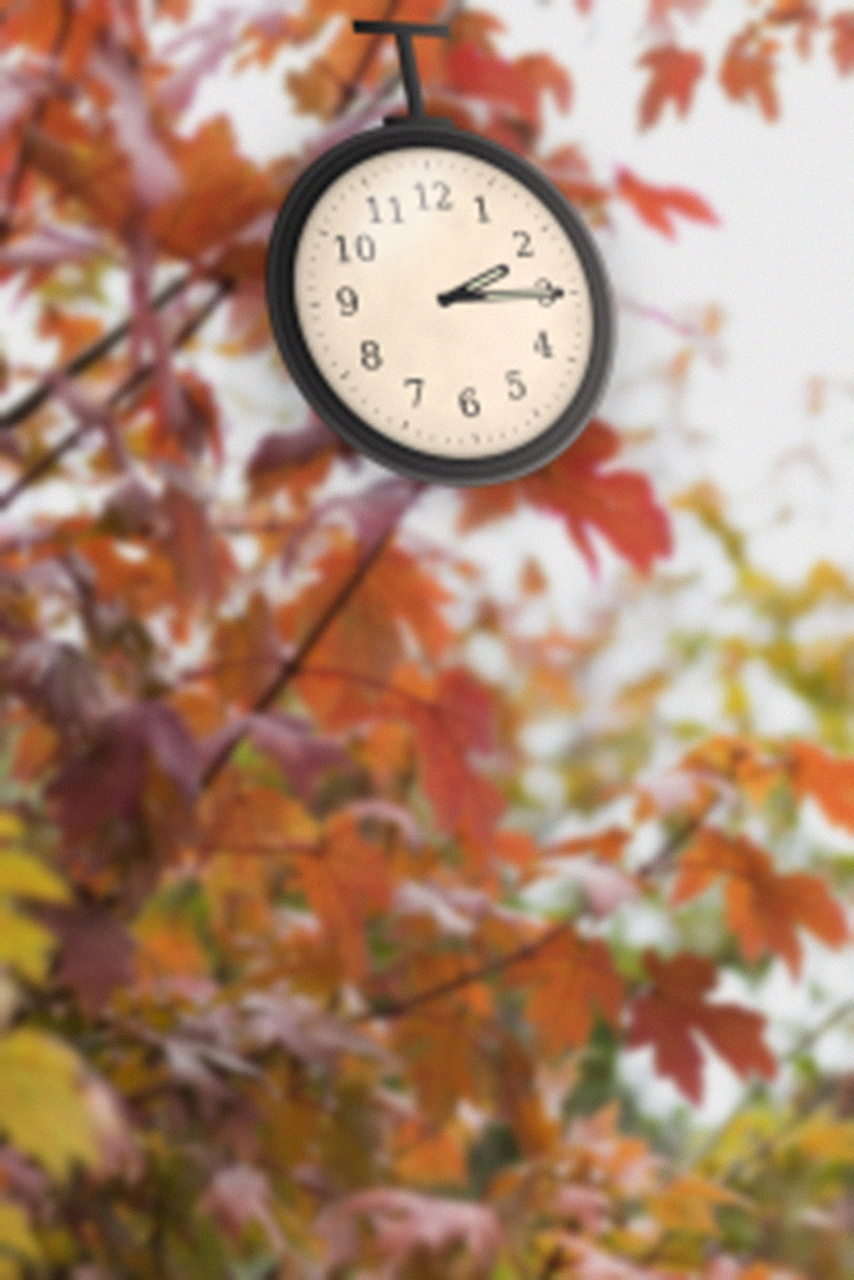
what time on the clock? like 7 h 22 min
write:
2 h 15 min
